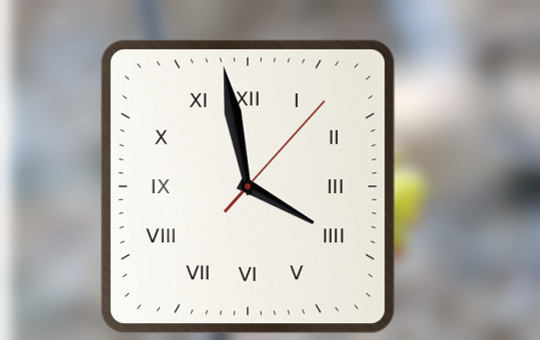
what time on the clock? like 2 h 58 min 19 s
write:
3 h 58 min 07 s
